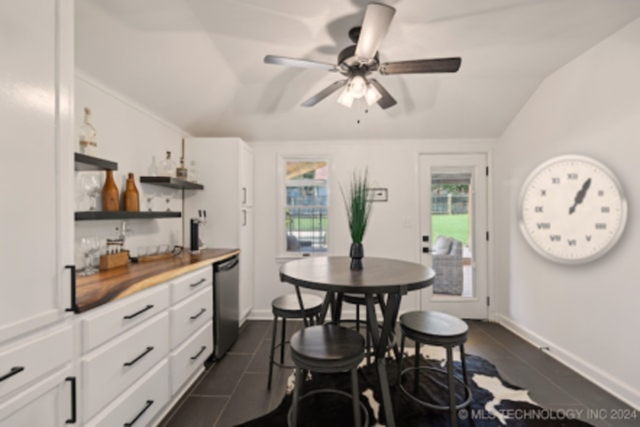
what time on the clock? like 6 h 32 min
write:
1 h 05 min
